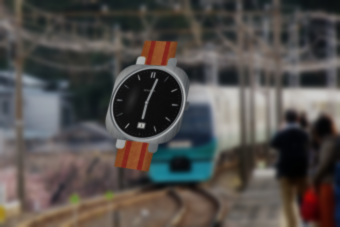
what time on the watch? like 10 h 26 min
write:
6 h 02 min
